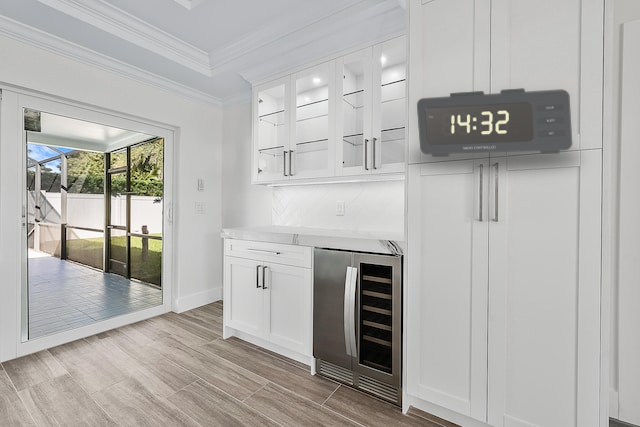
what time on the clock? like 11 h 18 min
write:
14 h 32 min
